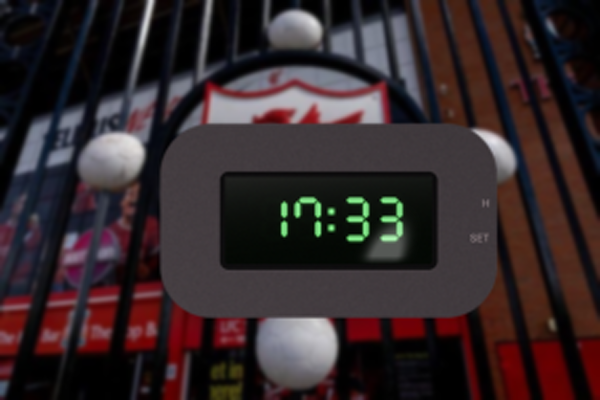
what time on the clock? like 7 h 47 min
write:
17 h 33 min
